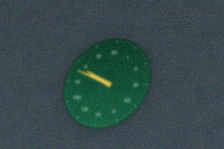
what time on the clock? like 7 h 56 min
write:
9 h 48 min
